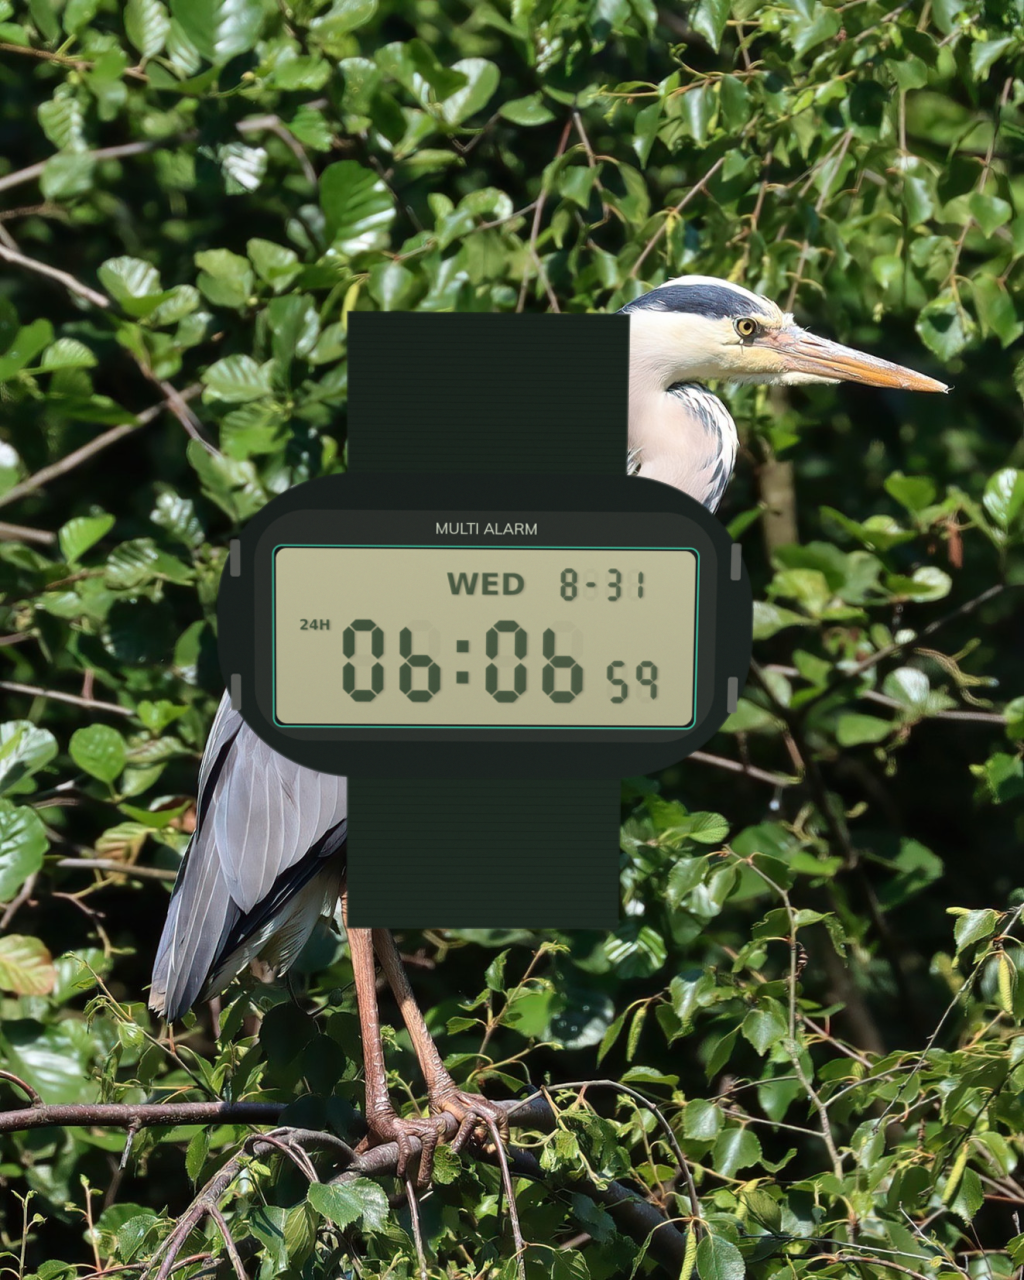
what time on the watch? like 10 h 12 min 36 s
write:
6 h 06 min 59 s
